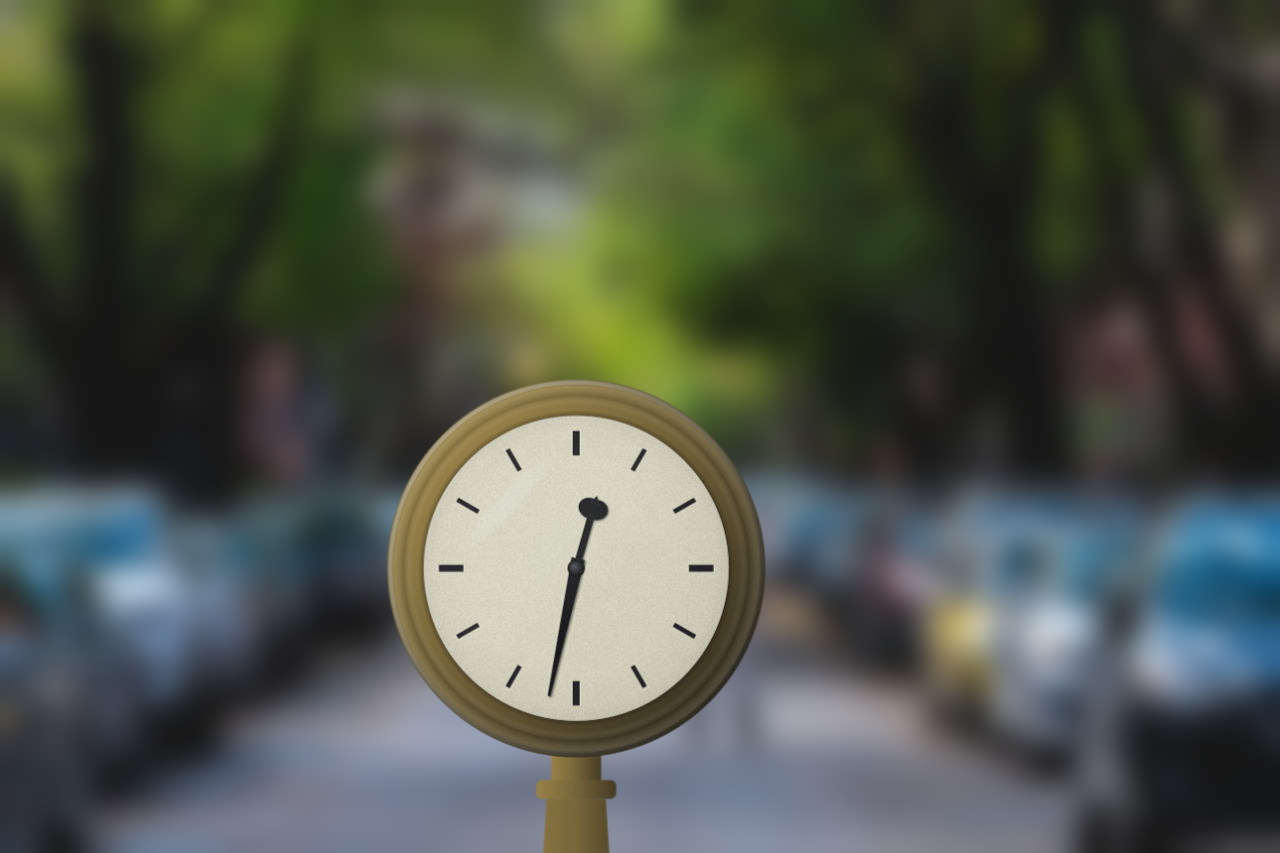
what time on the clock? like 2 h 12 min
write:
12 h 32 min
